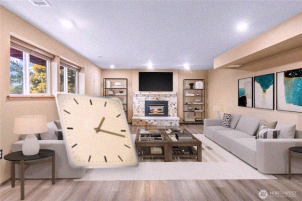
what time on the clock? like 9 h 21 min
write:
1 h 17 min
